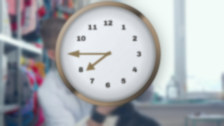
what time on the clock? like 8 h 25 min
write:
7 h 45 min
